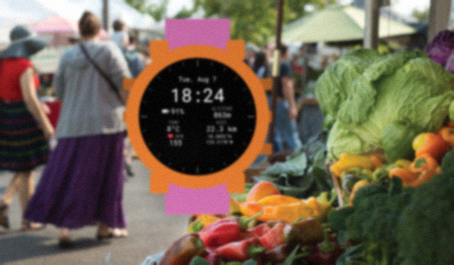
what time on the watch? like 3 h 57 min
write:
18 h 24 min
